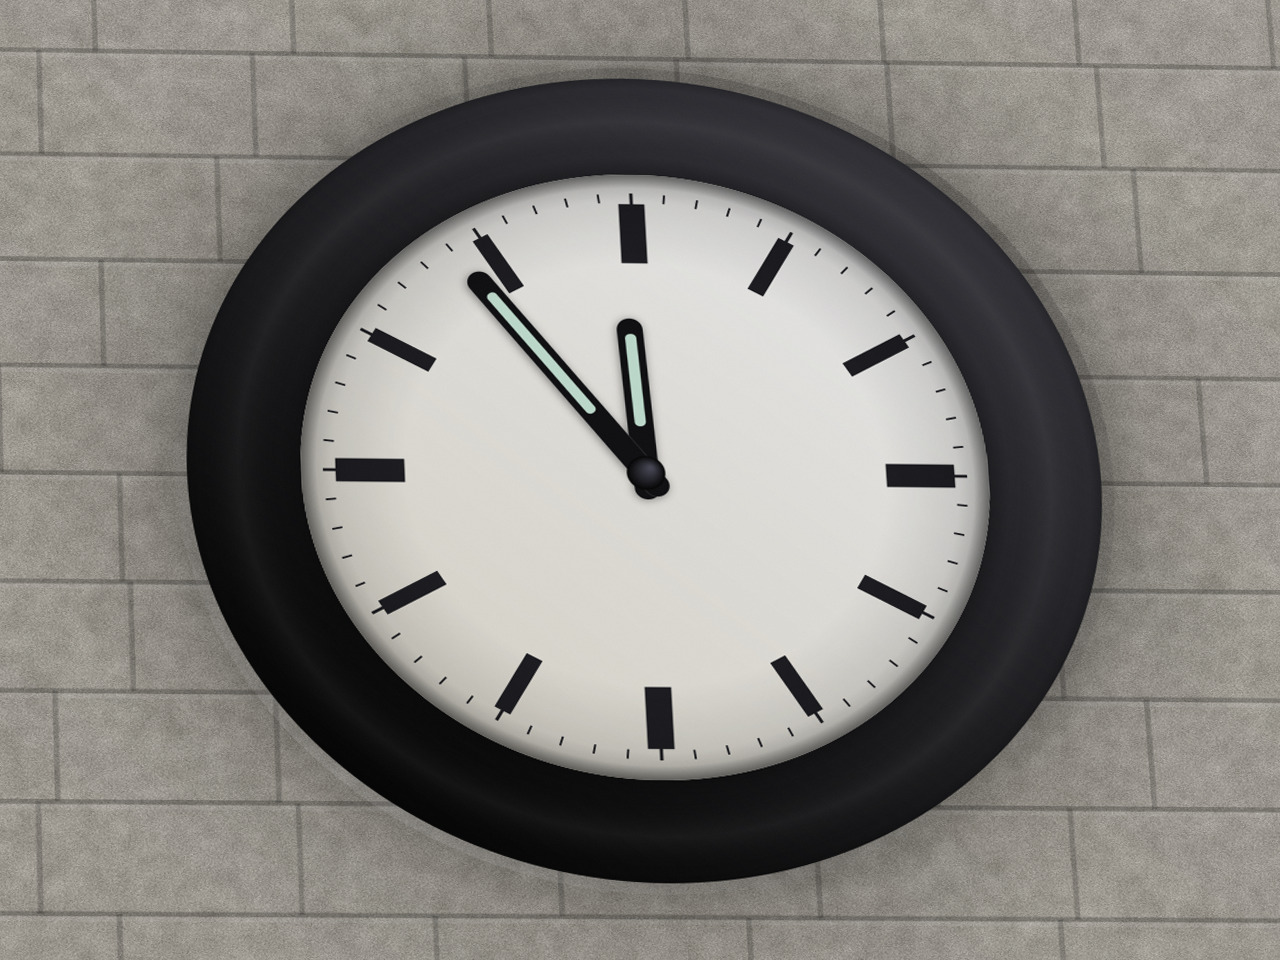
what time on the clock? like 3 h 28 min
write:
11 h 54 min
